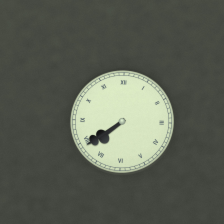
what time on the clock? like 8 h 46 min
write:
7 h 39 min
